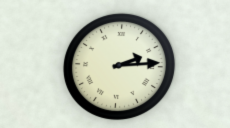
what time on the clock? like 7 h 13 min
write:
2 h 14 min
